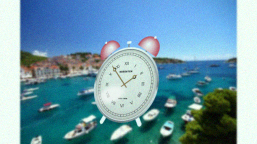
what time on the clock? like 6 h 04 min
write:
1 h 53 min
